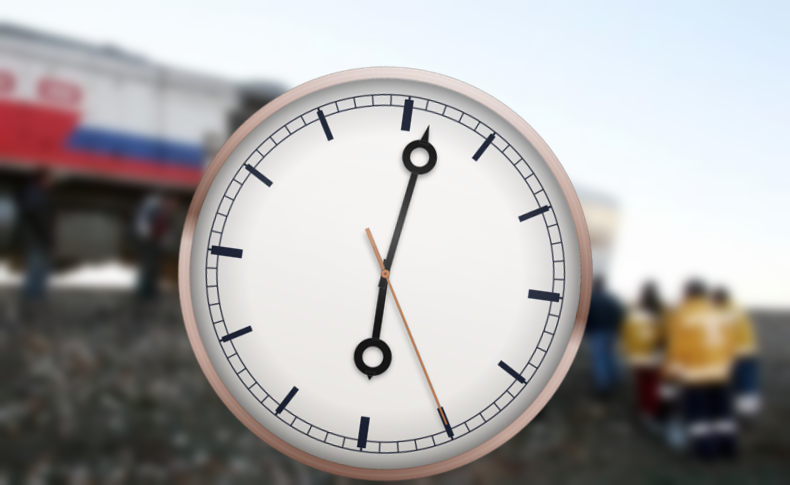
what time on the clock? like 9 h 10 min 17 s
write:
6 h 01 min 25 s
